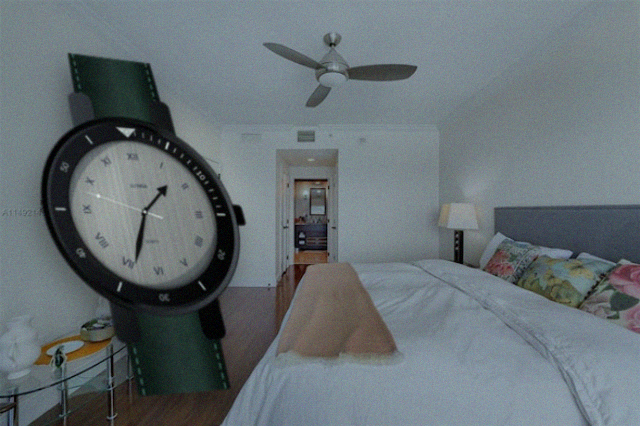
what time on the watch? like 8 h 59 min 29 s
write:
1 h 33 min 48 s
